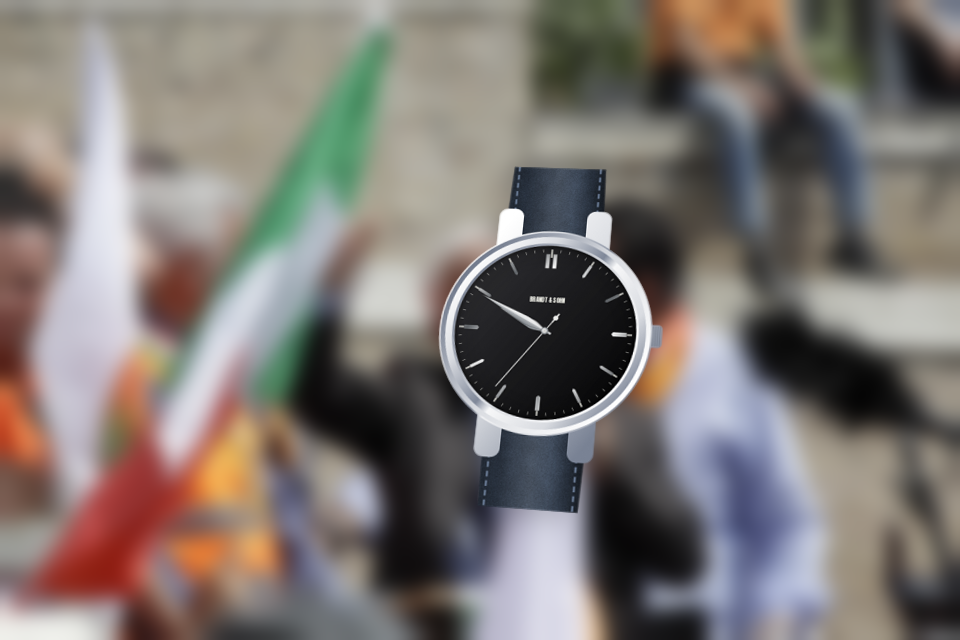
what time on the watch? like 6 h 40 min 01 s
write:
9 h 49 min 36 s
